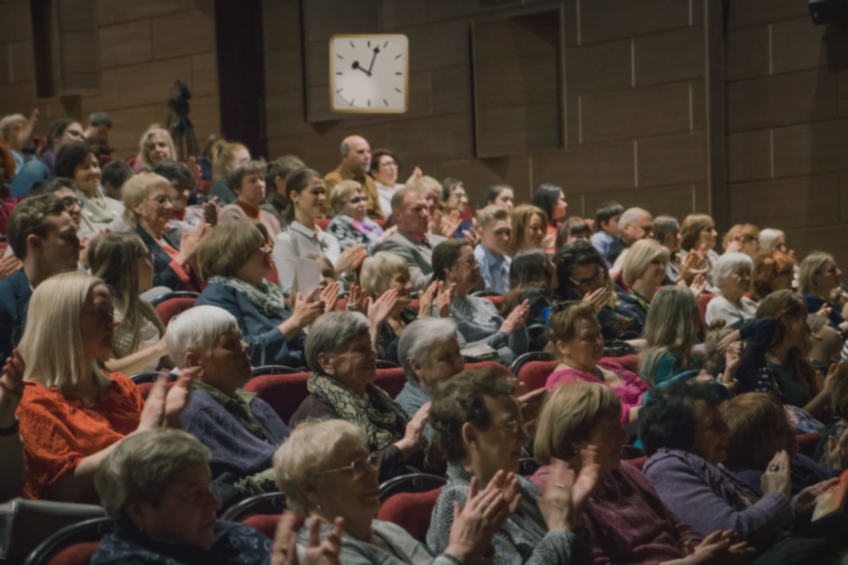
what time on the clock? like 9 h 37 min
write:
10 h 03 min
